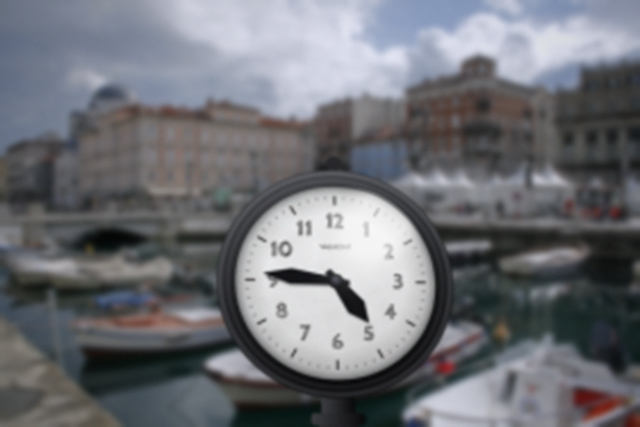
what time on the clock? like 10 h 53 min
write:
4 h 46 min
